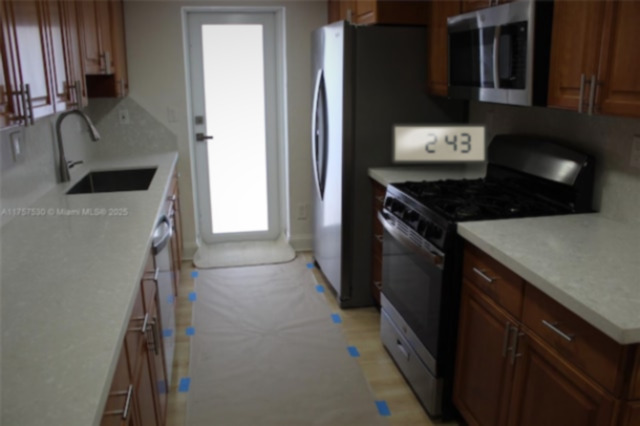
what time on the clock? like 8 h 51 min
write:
2 h 43 min
